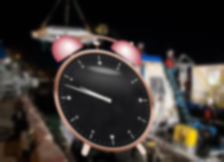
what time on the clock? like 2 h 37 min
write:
9 h 48 min
